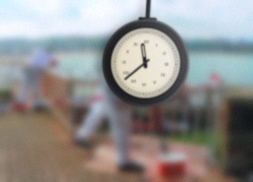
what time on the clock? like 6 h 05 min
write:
11 h 38 min
